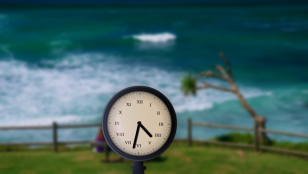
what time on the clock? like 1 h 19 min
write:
4 h 32 min
